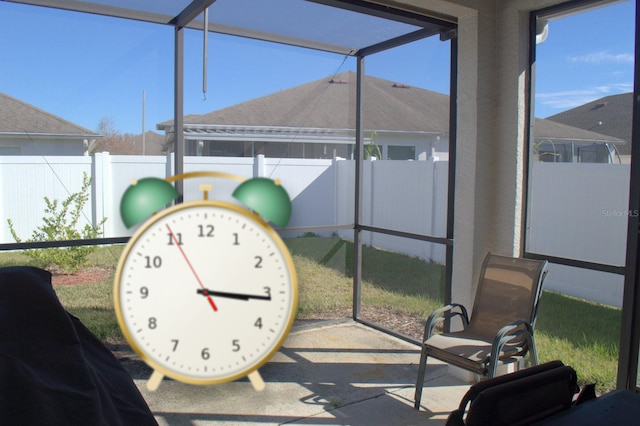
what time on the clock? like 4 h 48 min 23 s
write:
3 h 15 min 55 s
